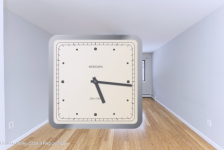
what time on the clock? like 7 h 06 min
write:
5 h 16 min
